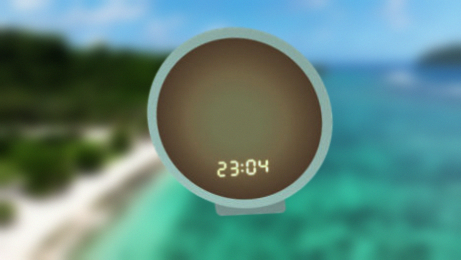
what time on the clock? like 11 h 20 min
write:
23 h 04 min
